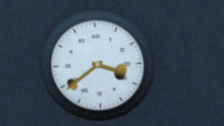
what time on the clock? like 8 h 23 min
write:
3 h 39 min
